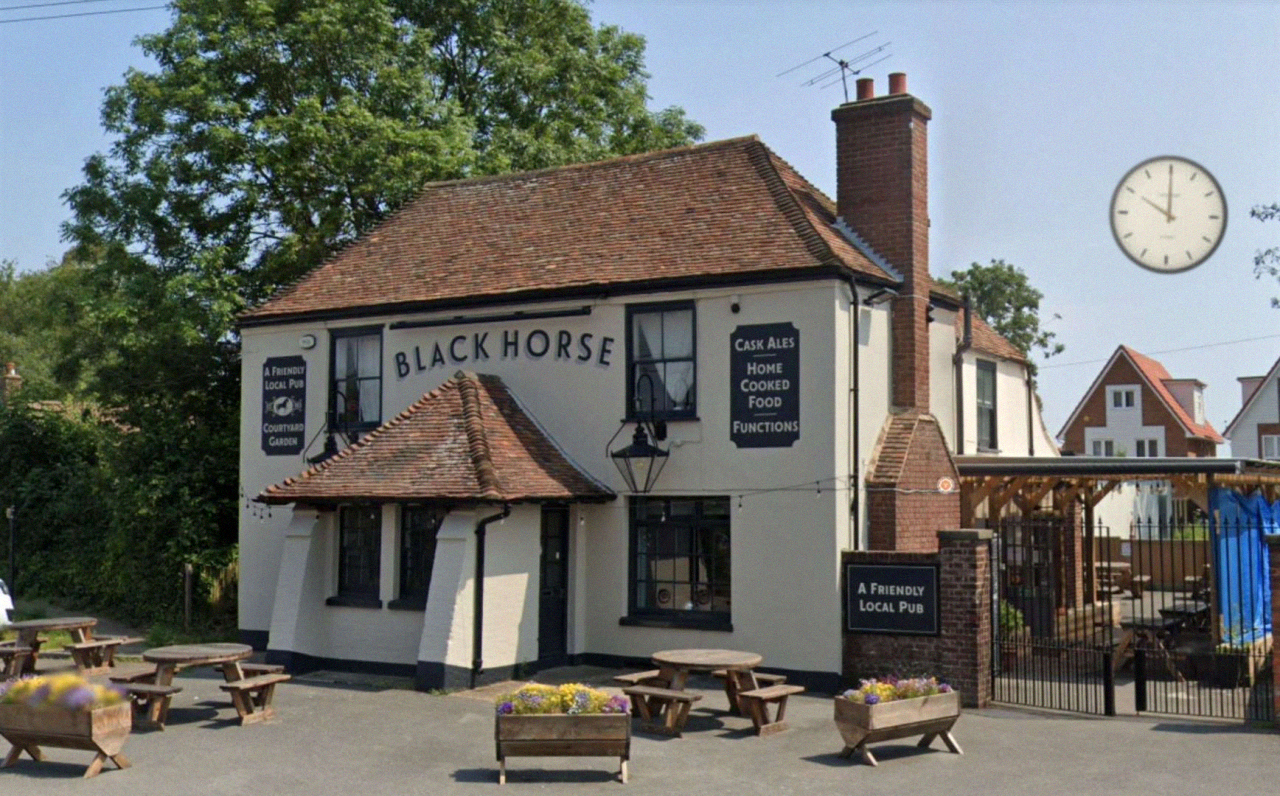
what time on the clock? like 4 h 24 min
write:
10 h 00 min
